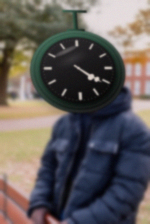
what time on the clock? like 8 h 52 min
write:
4 h 21 min
